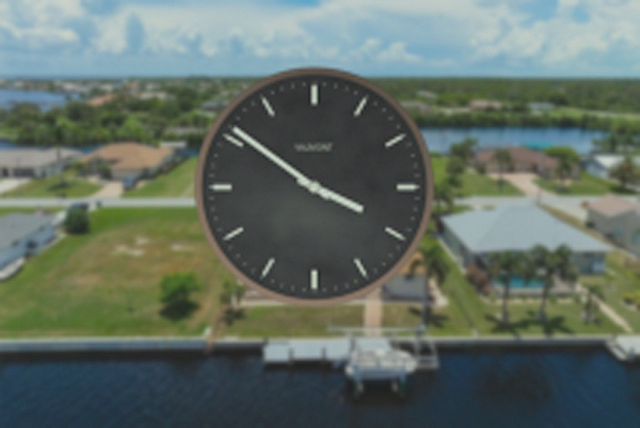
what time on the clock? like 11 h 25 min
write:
3 h 51 min
